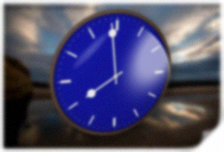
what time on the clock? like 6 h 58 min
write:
7 h 59 min
